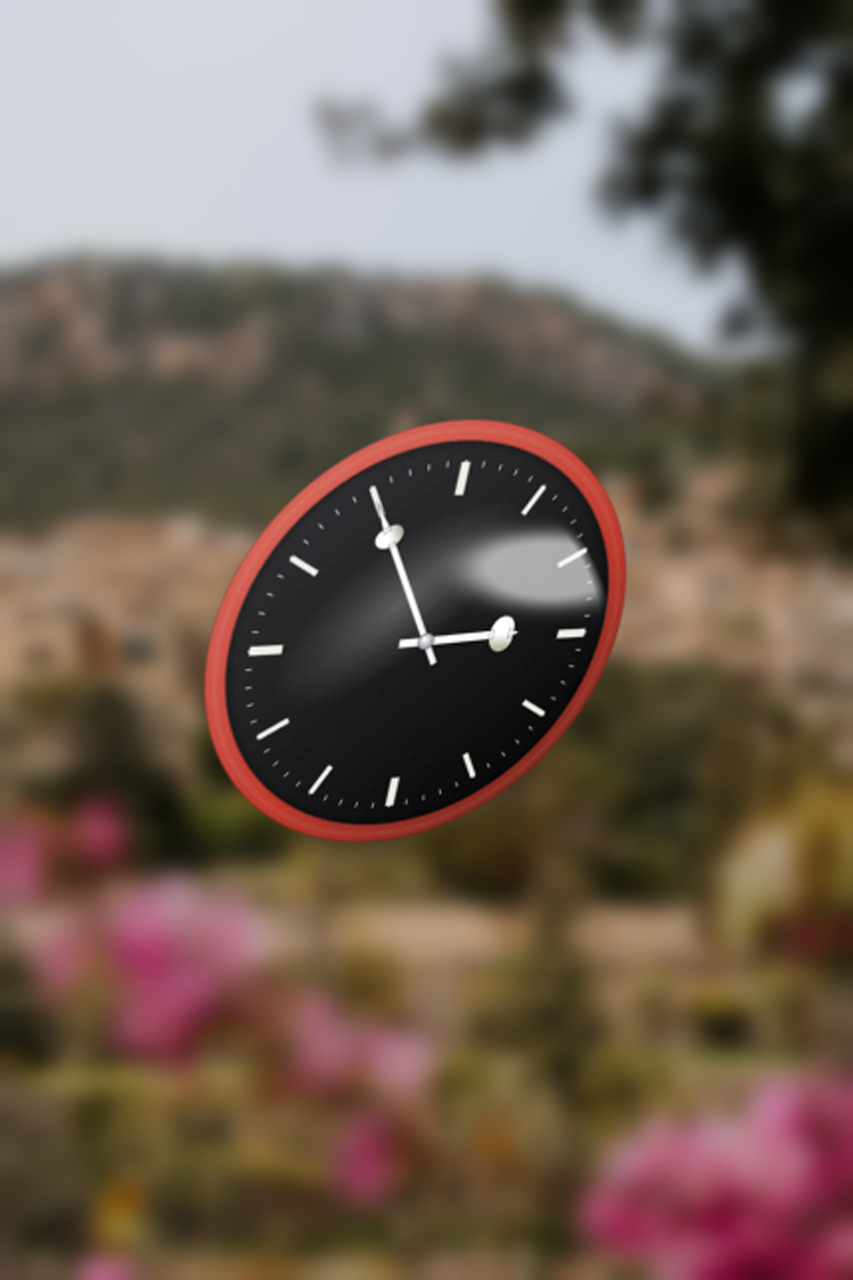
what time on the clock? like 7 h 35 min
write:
2 h 55 min
